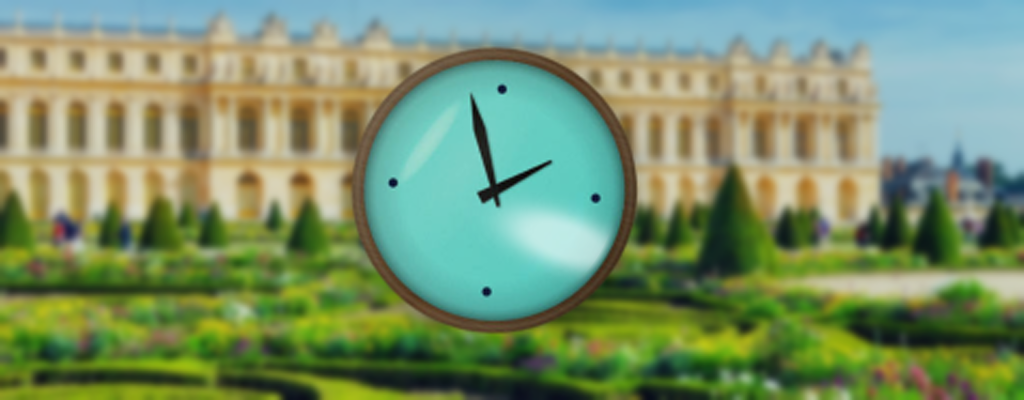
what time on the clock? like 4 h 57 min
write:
1 h 57 min
